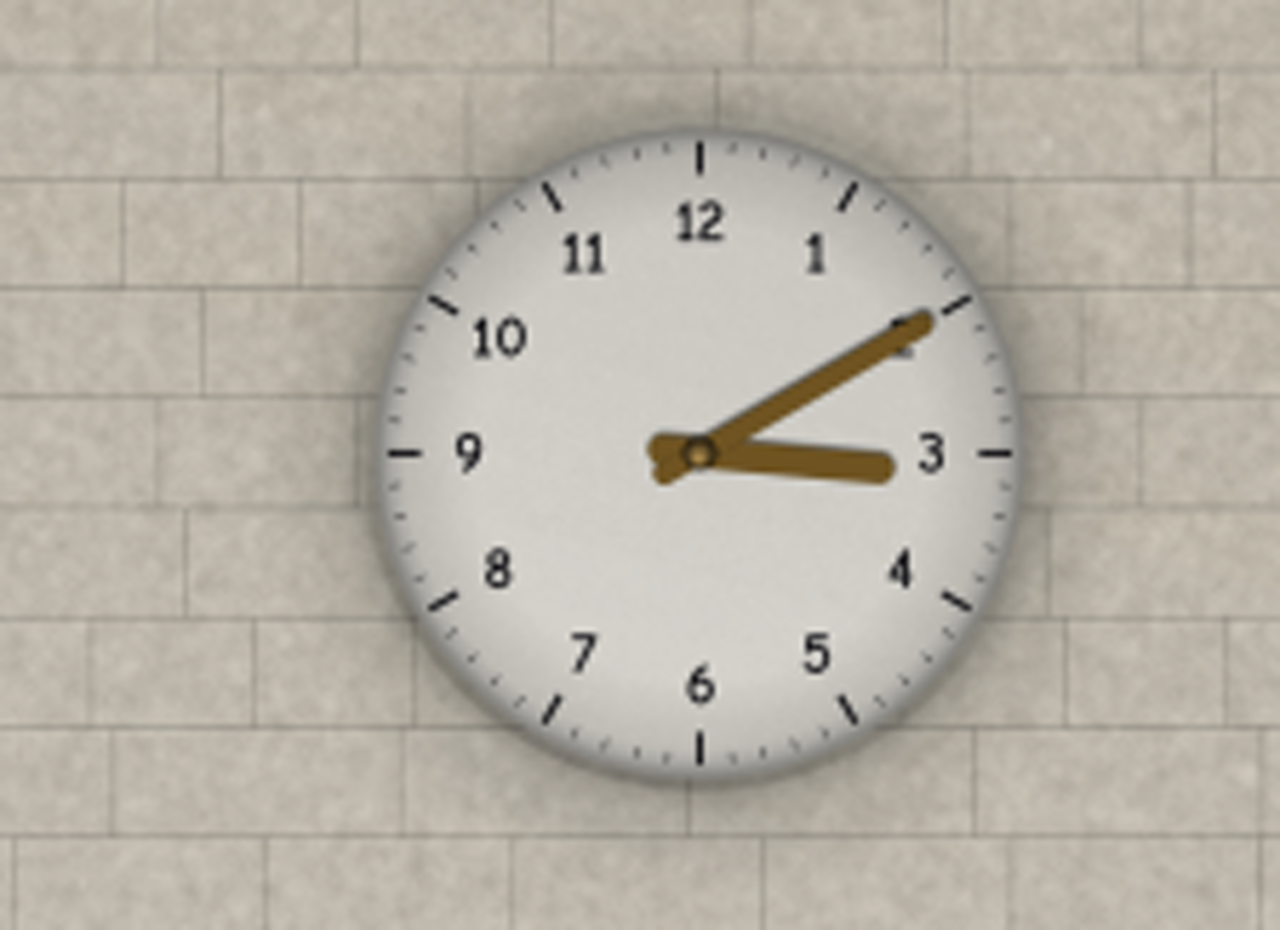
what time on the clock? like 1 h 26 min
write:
3 h 10 min
